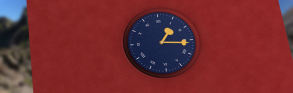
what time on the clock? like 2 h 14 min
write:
1 h 16 min
